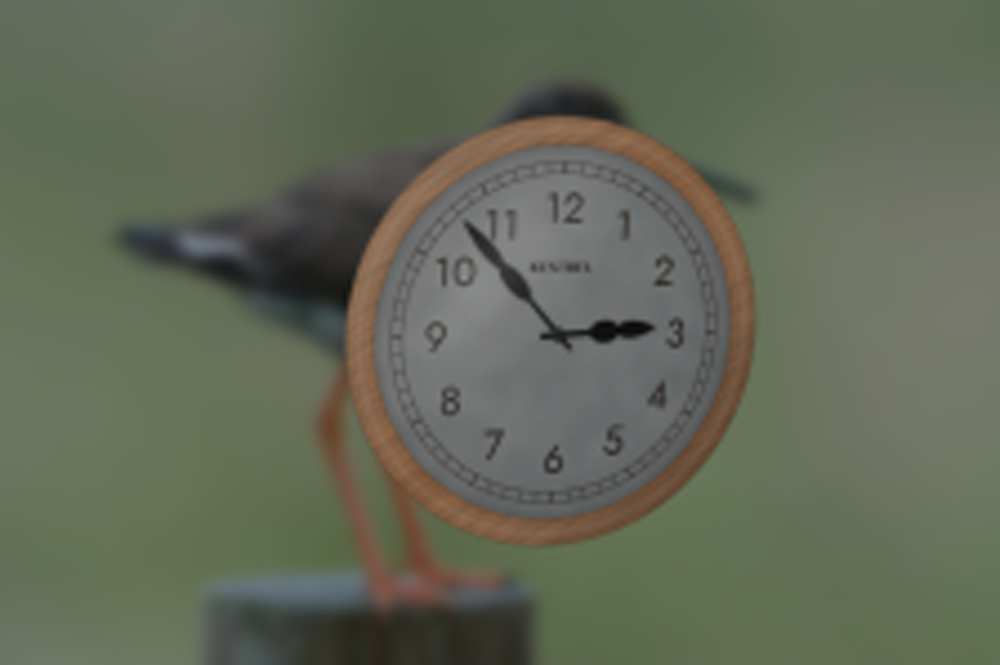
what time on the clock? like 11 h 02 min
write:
2 h 53 min
